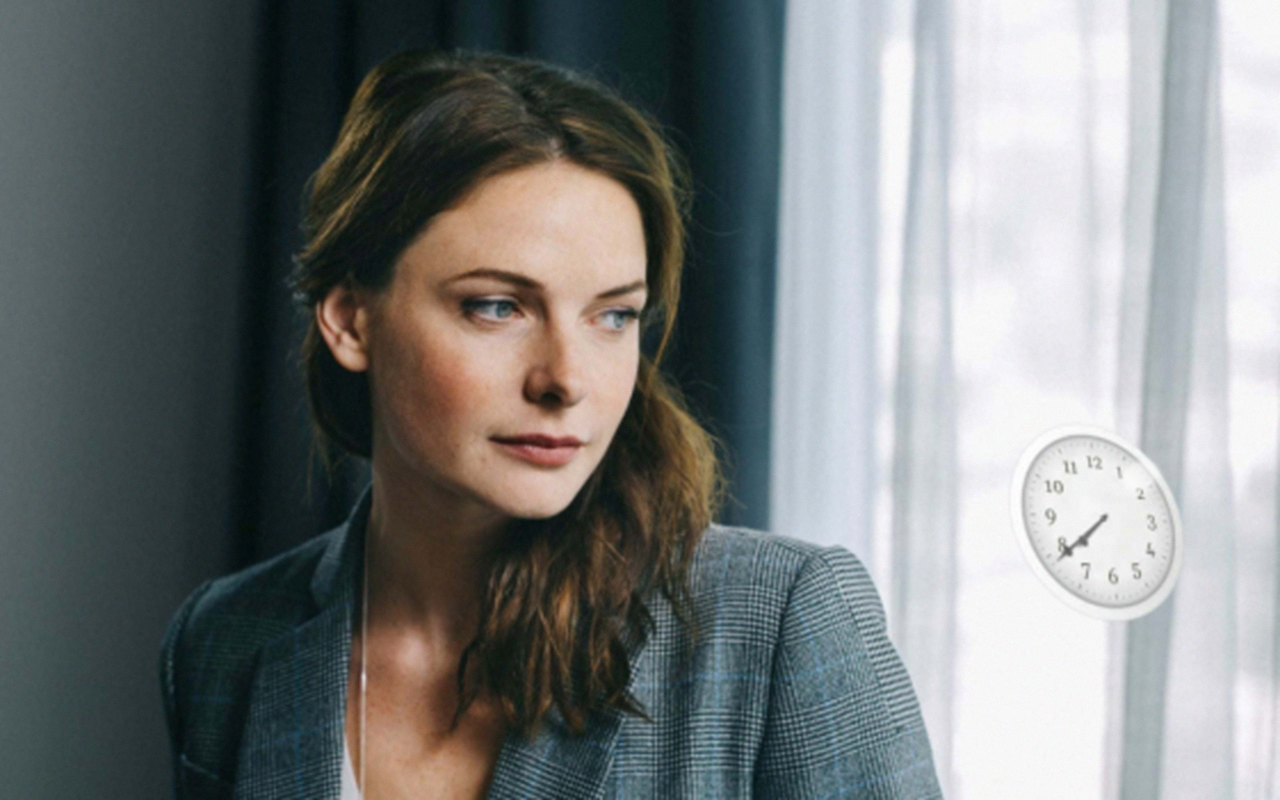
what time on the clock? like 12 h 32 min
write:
7 h 39 min
